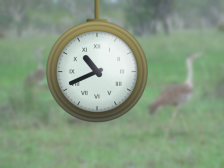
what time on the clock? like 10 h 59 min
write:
10 h 41 min
